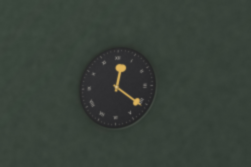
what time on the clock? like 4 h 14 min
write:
12 h 21 min
